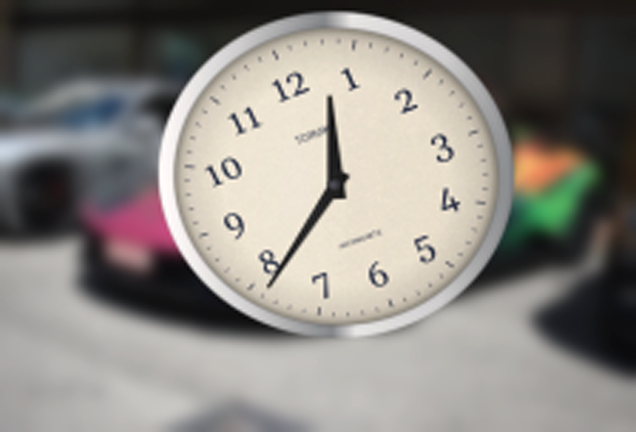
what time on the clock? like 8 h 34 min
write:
12 h 39 min
